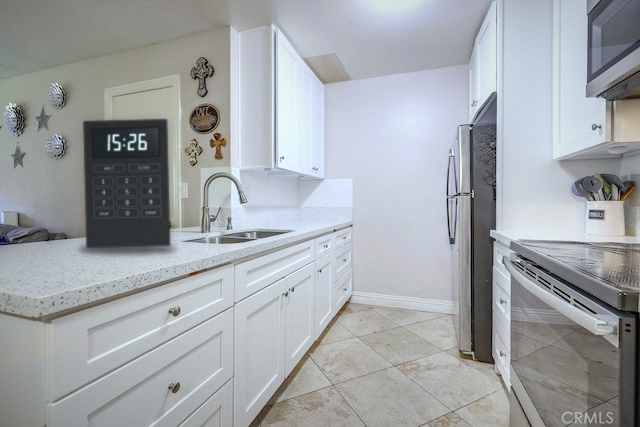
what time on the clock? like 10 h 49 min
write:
15 h 26 min
